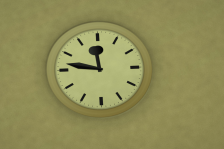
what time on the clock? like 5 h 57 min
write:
11 h 47 min
